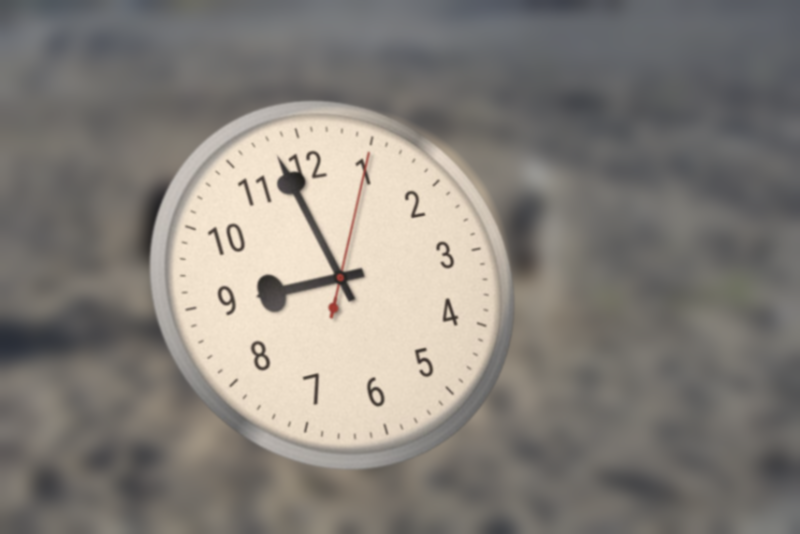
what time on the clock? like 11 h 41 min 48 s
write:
8 h 58 min 05 s
